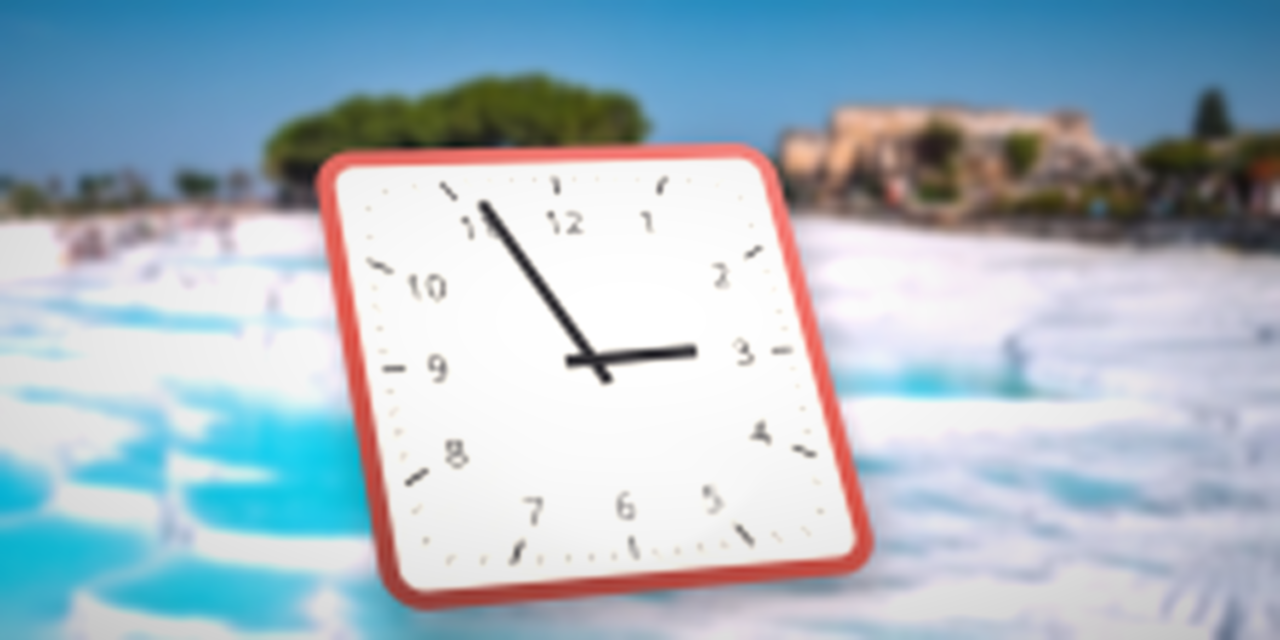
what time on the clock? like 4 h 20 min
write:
2 h 56 min
